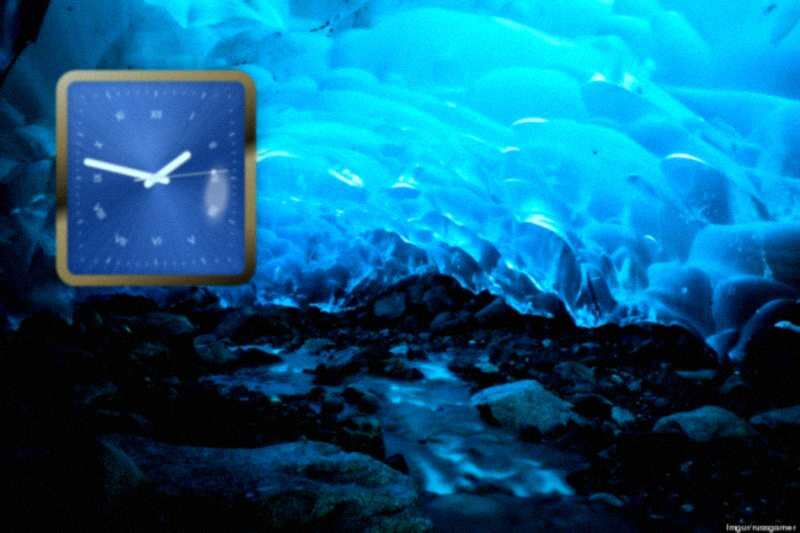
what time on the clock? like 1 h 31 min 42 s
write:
1 h 47 min 14 s
